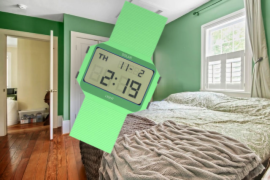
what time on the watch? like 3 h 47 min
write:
2 h 19 min
